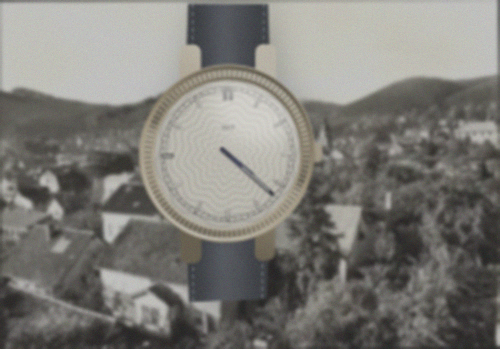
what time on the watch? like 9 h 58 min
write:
4 h 22 min
